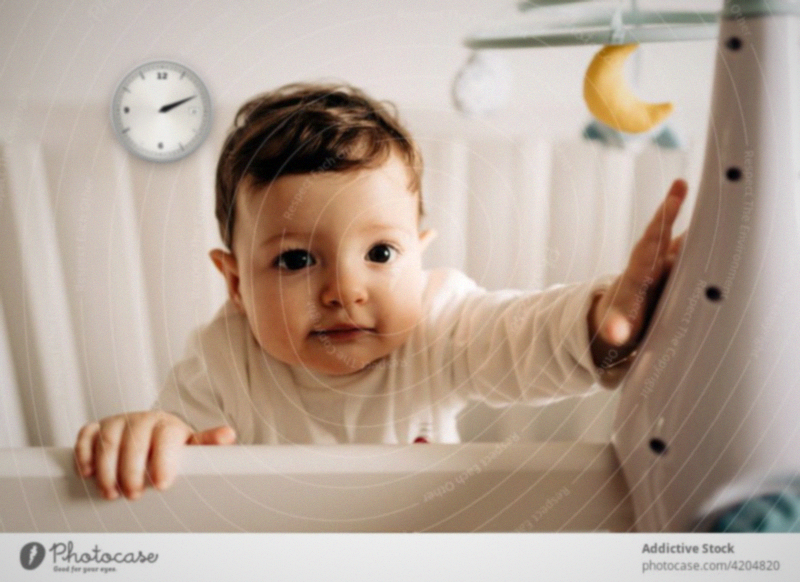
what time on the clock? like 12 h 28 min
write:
2 h 11 min
